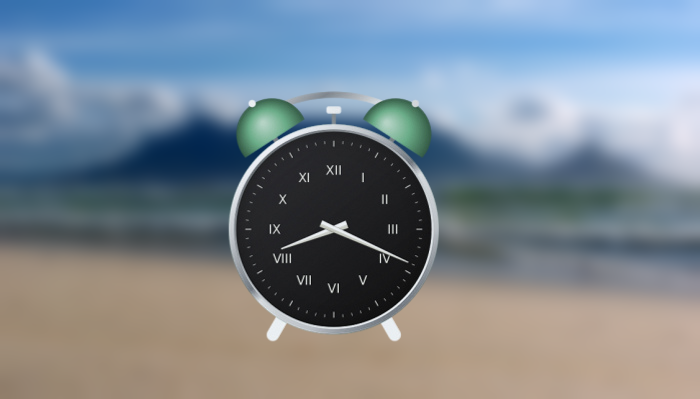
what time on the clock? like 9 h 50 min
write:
8 h 19 min
